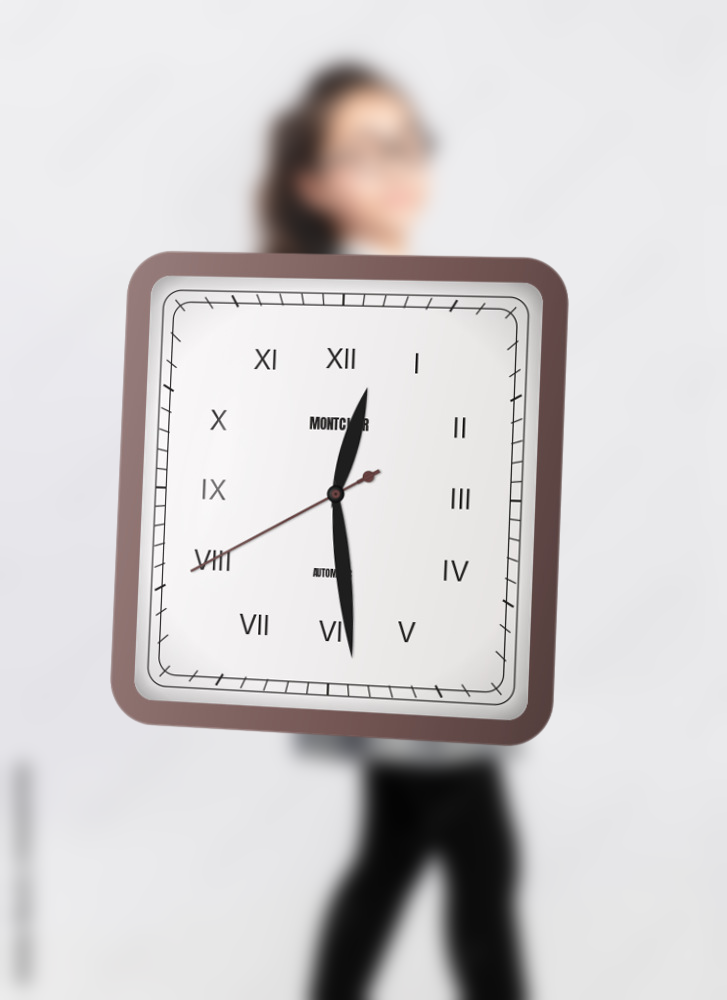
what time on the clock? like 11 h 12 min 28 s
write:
12 h 28 min 40 s
